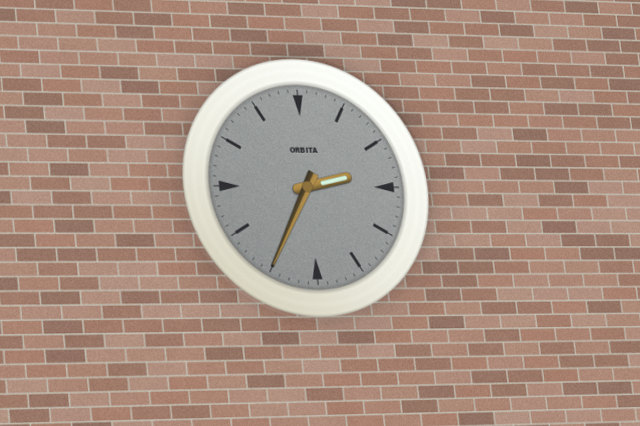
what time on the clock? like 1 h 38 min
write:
2 h 35 min
